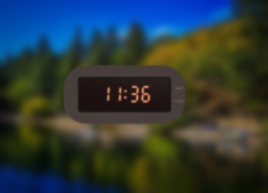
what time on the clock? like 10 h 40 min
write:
11 h 36 min
